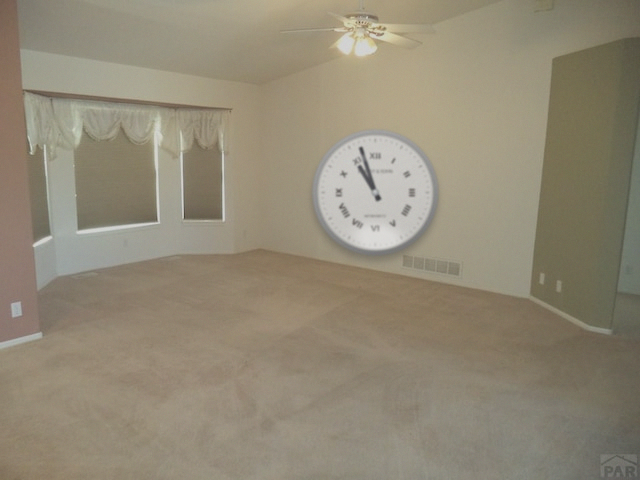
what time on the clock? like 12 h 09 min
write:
10 h 57 min
